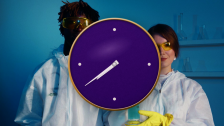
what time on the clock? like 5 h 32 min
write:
7 h 39 min
